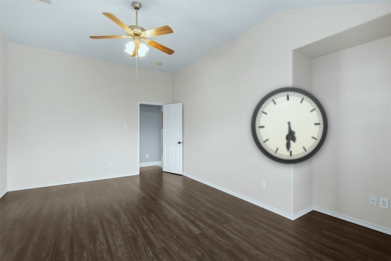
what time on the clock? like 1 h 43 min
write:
5 h 31 min
